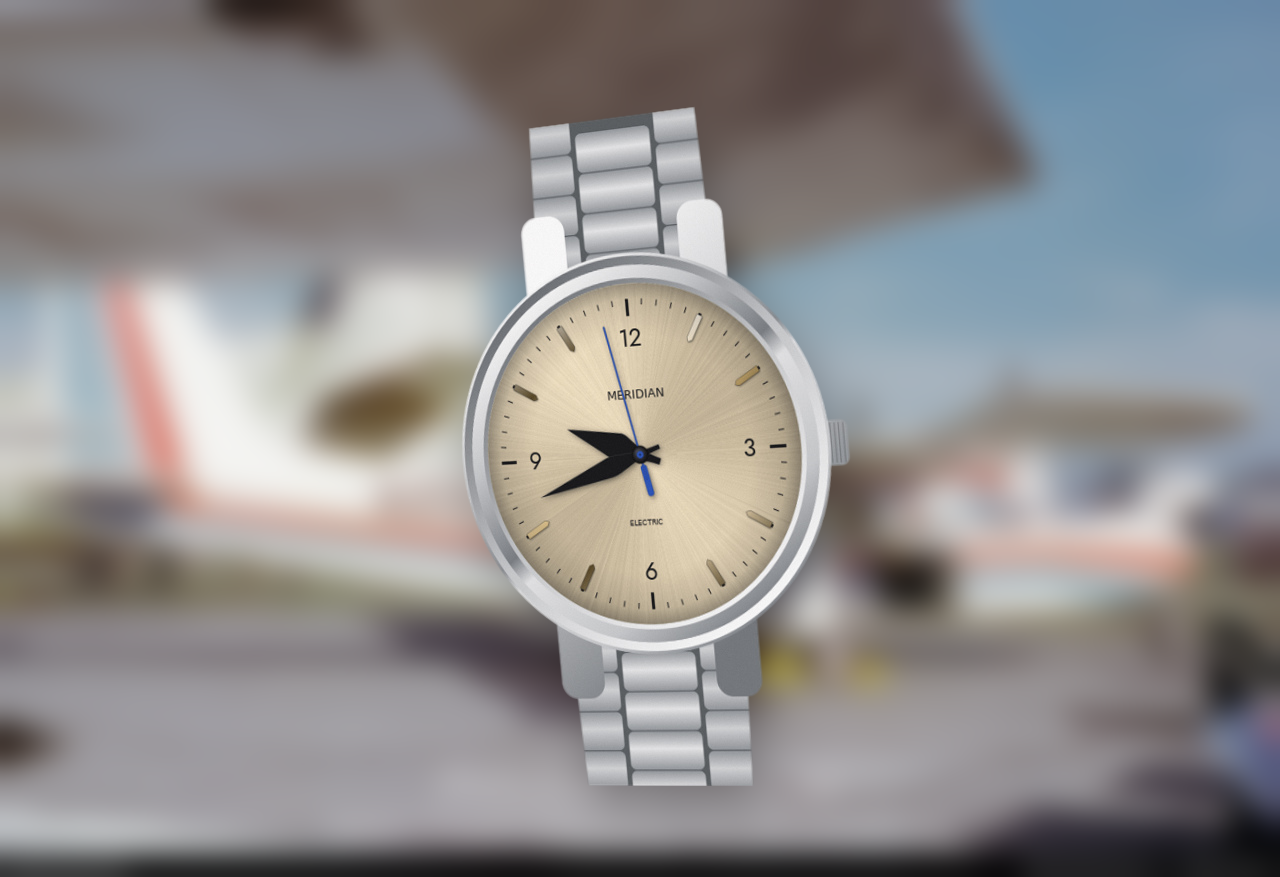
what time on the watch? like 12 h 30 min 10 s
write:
9 h 41 min 58 s
